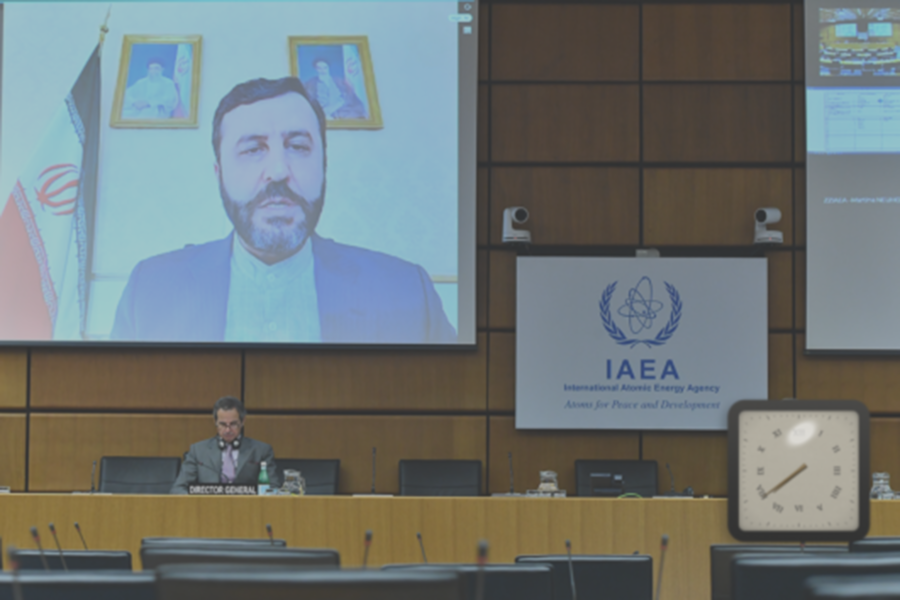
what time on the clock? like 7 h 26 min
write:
7 h 39 min
